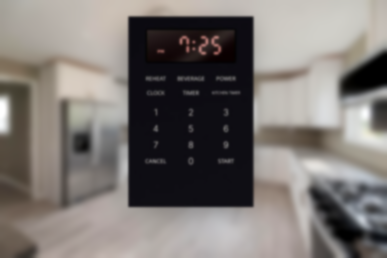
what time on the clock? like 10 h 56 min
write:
7 h 25 min
